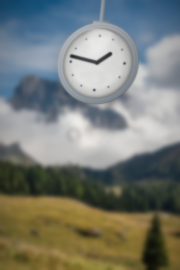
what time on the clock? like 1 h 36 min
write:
1 h 47 min
